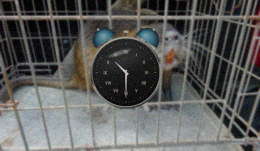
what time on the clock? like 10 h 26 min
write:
10 h 30 min
